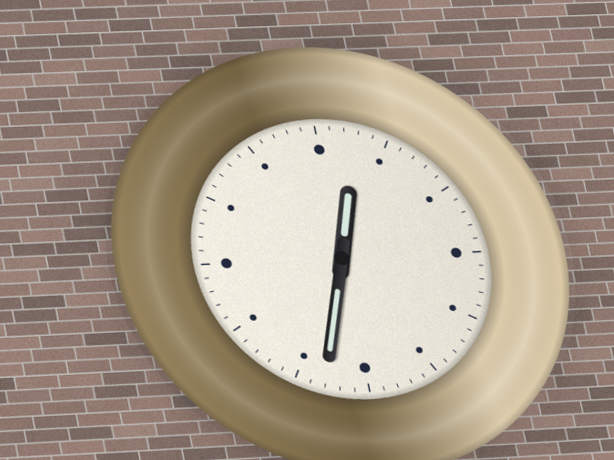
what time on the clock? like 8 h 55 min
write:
12 h 33 min
